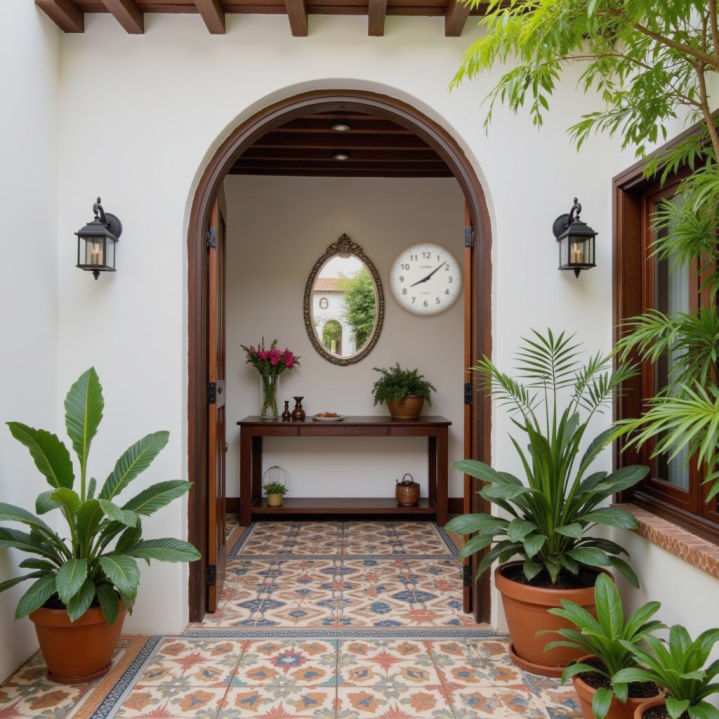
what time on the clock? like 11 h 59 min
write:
8 h 08 min
